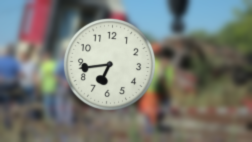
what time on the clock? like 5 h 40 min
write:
6 h 43 min
